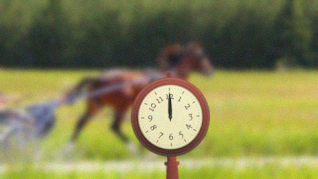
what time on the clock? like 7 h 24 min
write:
12 h 00 min
